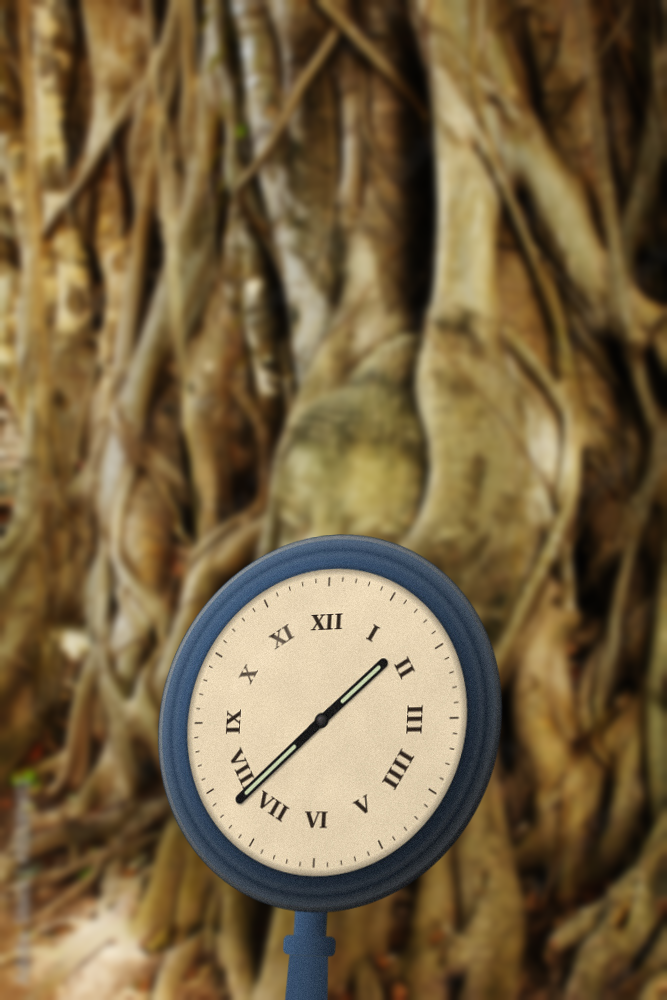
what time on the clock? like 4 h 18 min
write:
1 h 38 min
